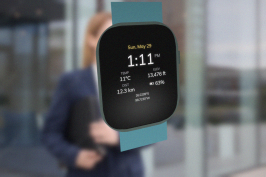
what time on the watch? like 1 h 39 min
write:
1 h 11 min
